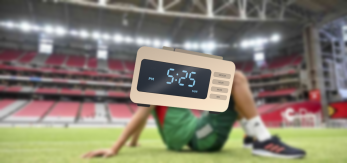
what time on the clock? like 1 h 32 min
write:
5 h 25 min
